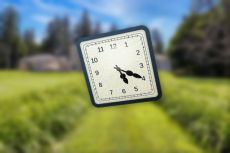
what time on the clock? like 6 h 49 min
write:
5 h 20 min
